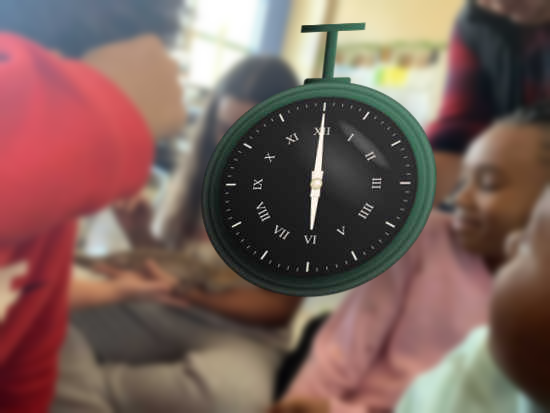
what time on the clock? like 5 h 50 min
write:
6 h 00 min
